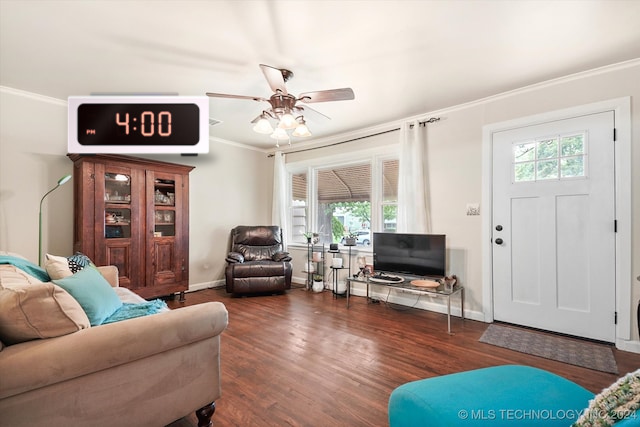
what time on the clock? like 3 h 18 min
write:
4 h 00 min
